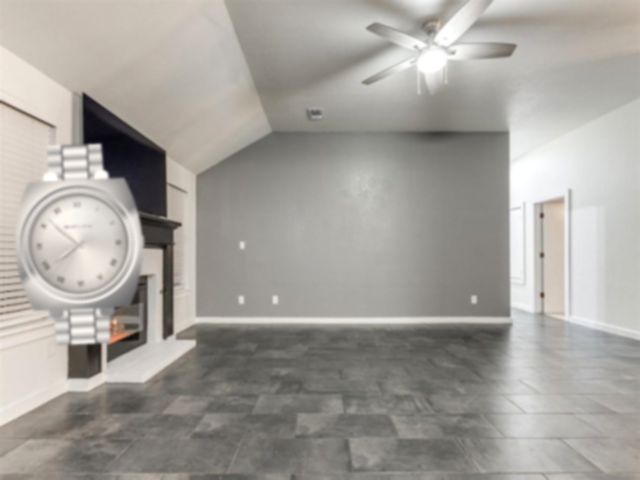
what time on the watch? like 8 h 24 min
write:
7 h 52 min
